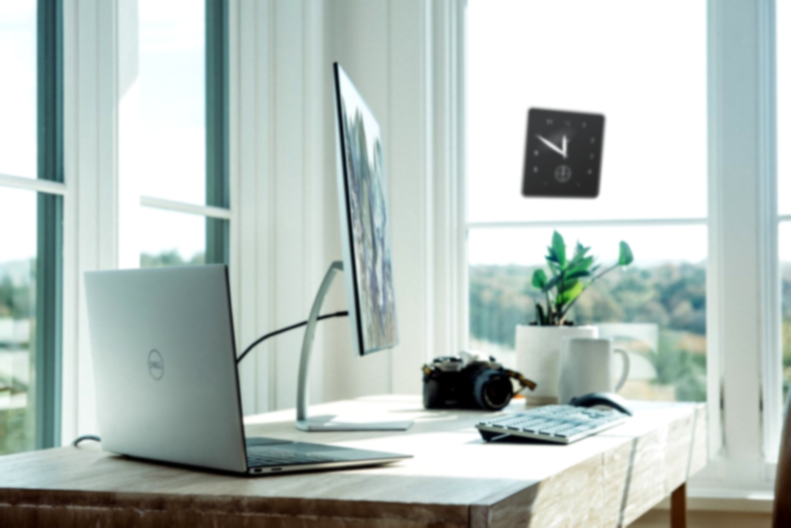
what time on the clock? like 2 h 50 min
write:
11 h 50 min
